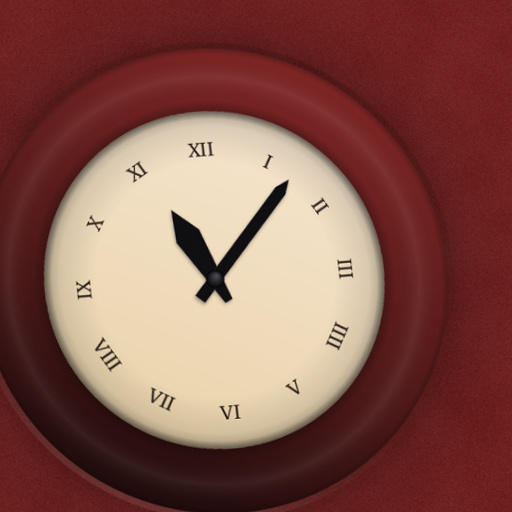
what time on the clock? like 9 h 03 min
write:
11 h 07 min
